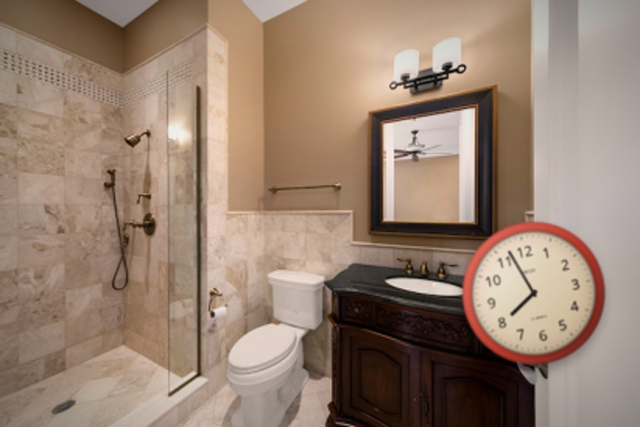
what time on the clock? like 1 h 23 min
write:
7 h 57 min
